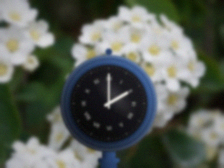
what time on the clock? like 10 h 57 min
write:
2 h 00 min
